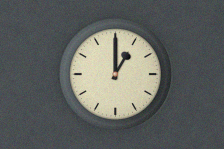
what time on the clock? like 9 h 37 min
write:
1 h 00 min
